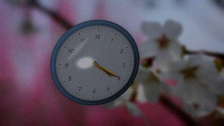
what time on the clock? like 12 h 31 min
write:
4 h 20 min
